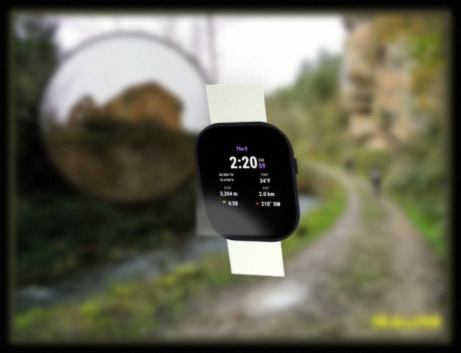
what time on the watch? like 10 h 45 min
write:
2 h 20 min
